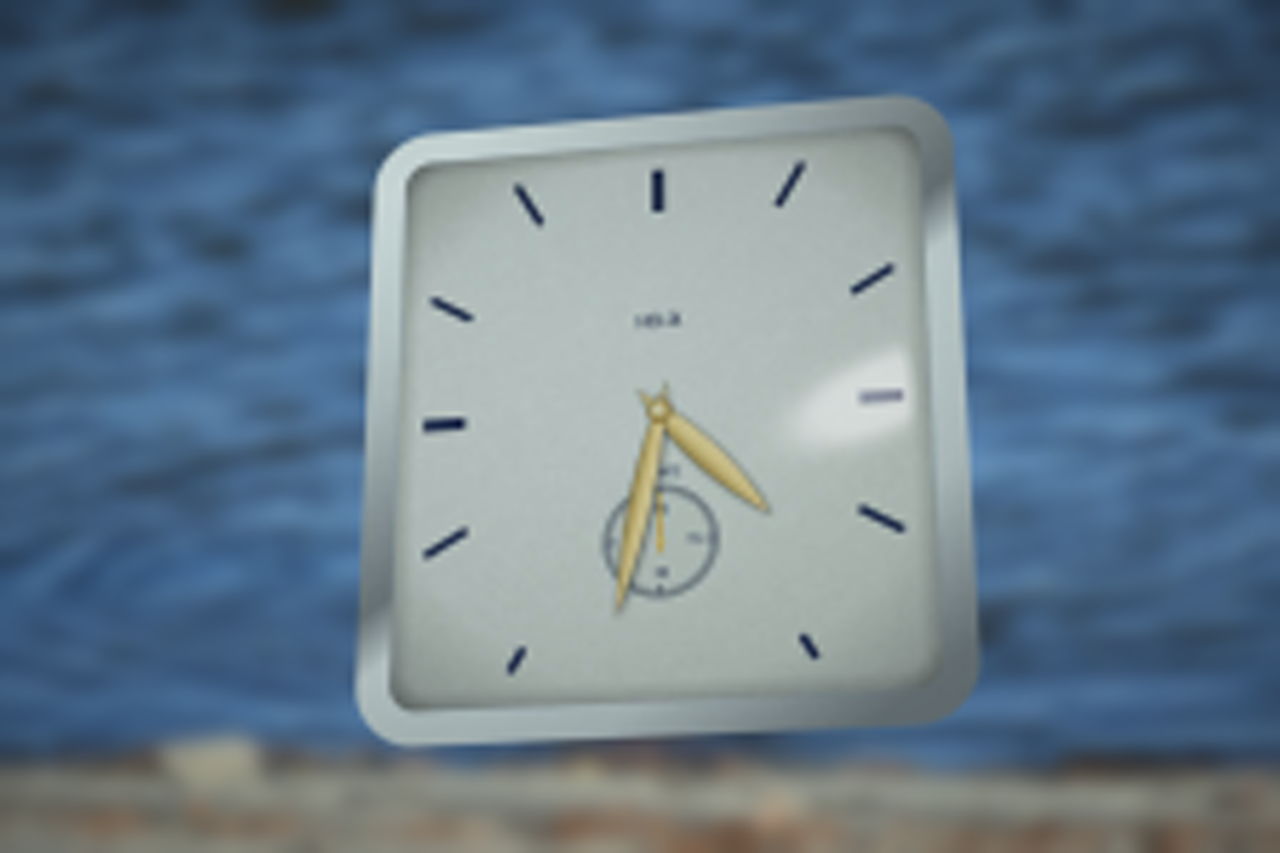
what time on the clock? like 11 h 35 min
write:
4 h 32 min
